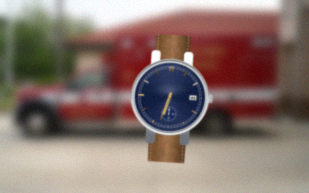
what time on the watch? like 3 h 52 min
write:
6 h 33 min
